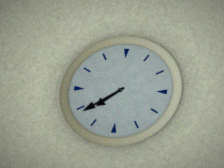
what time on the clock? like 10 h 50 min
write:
7 h 39 min
